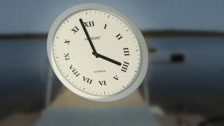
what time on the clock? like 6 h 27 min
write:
3 h 58 min
